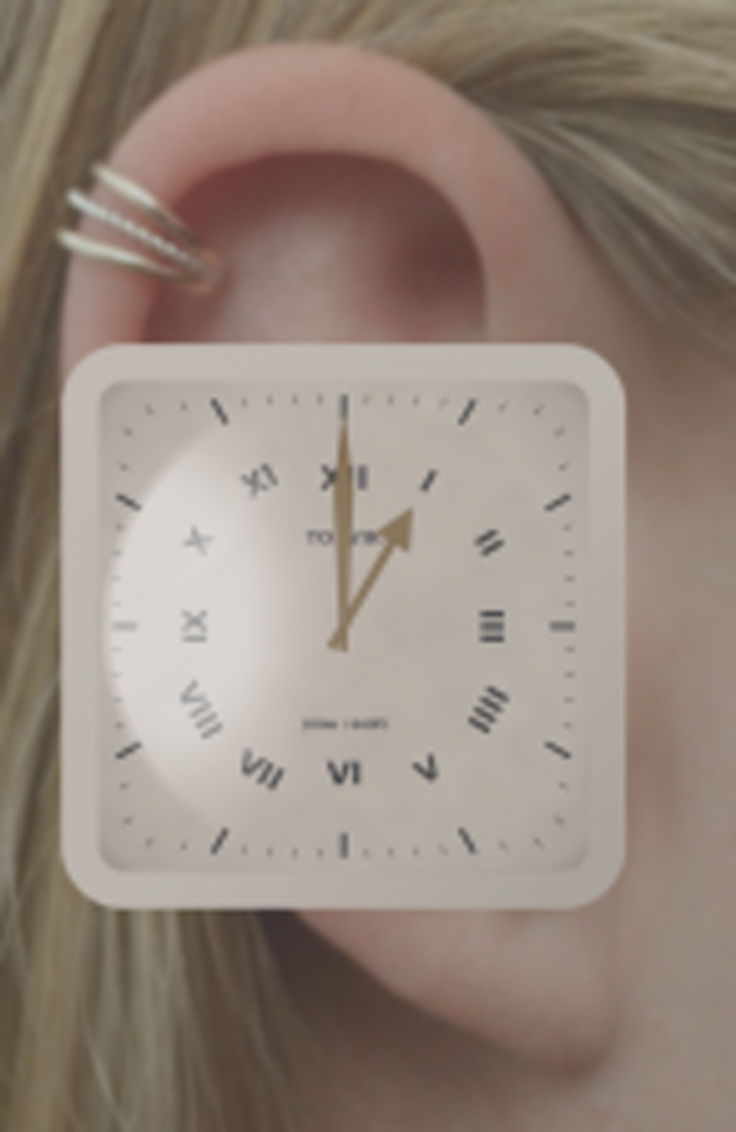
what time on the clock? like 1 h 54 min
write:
1 h 00 min
